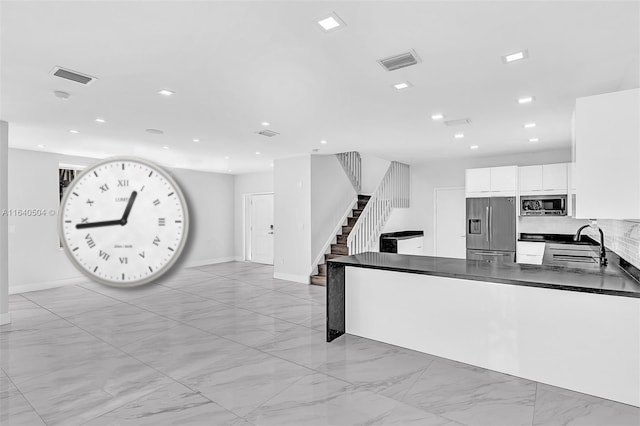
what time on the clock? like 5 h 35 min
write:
12 h 44 min
